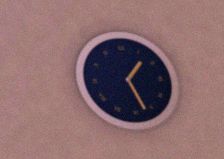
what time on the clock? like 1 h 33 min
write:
1 h 27 min
